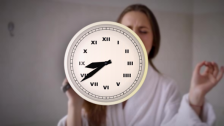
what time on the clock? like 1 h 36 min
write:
8 h 39 min
